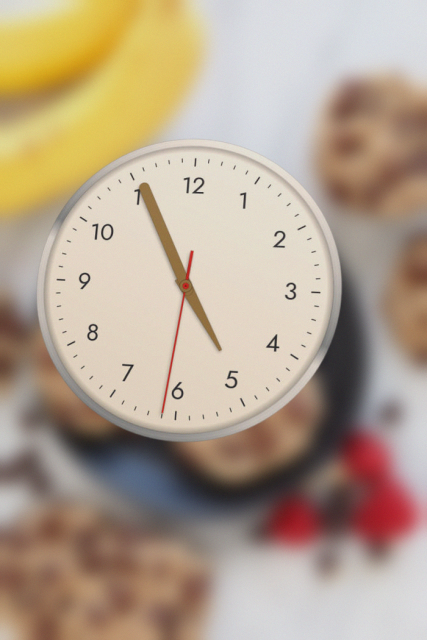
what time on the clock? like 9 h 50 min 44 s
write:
4 h 55 min 31 s
